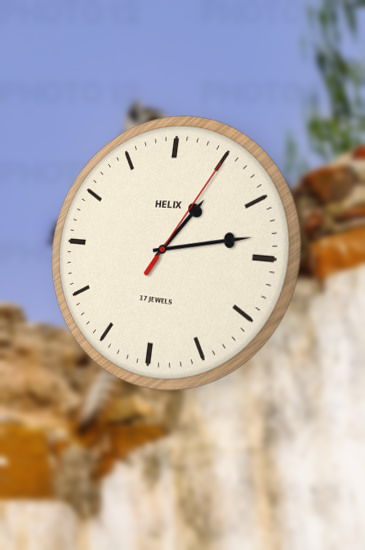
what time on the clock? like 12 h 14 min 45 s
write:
1 h 13 min 05 s
